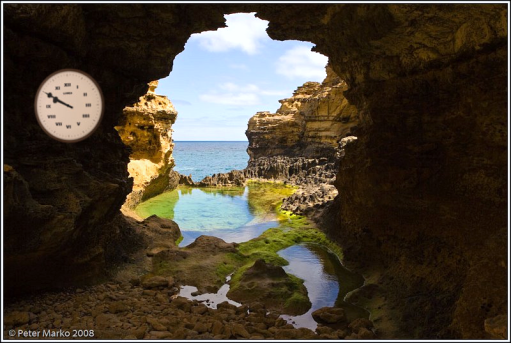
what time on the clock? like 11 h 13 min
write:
9 h 50 min
